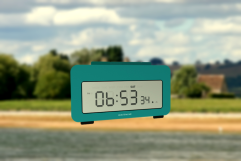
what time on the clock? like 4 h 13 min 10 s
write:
6 h 53 min 34 s
